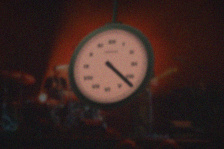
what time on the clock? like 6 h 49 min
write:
4 h 22 min
